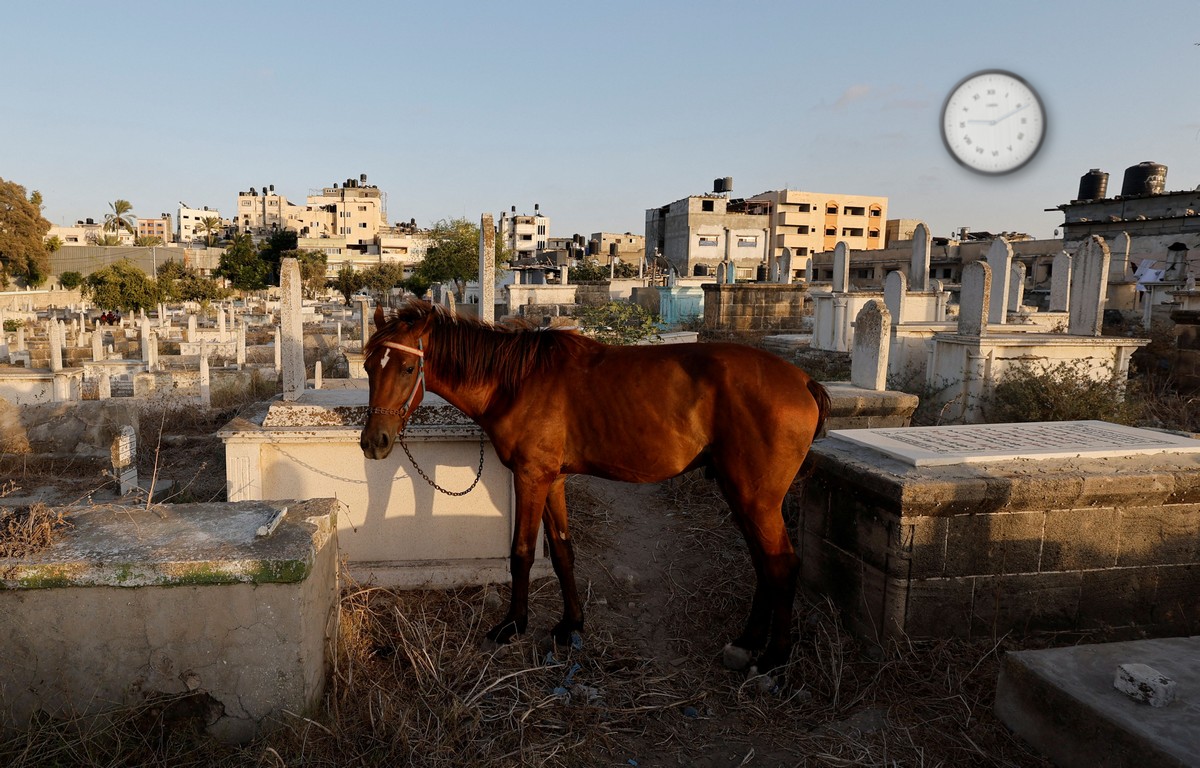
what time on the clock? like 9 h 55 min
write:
9 h 11 min
